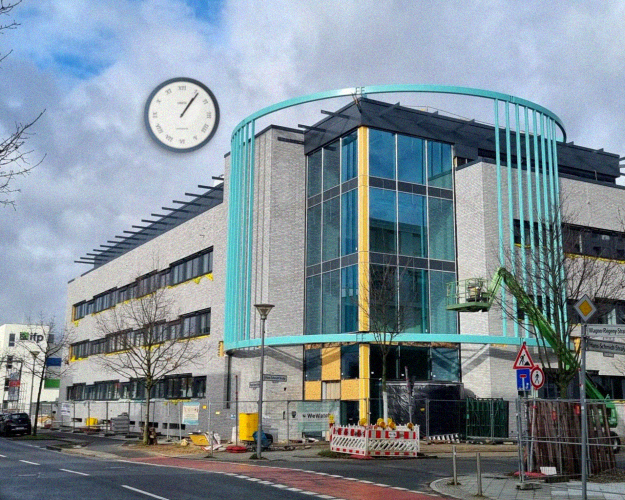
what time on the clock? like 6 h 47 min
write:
1 h 06 min
